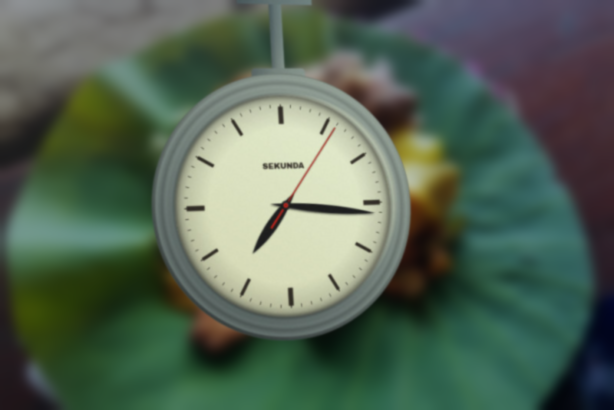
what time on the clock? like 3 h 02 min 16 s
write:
7 h 16 min 06 s
